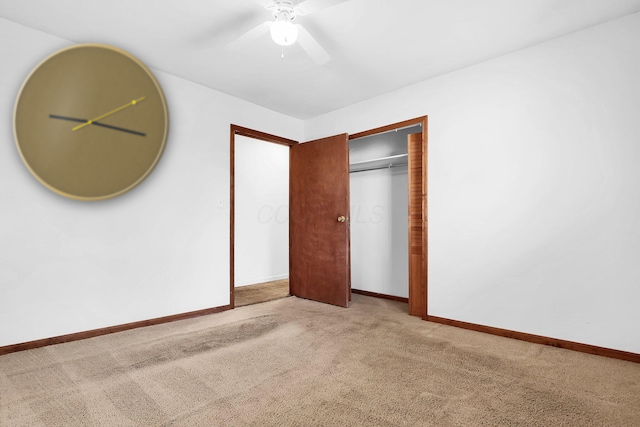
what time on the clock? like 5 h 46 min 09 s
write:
9 h 17 min 11 s
